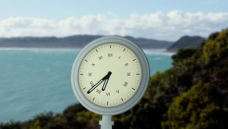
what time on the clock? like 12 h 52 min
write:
6 h 38 min
